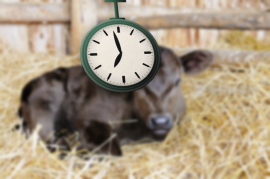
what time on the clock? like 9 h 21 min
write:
6 h 58 min
